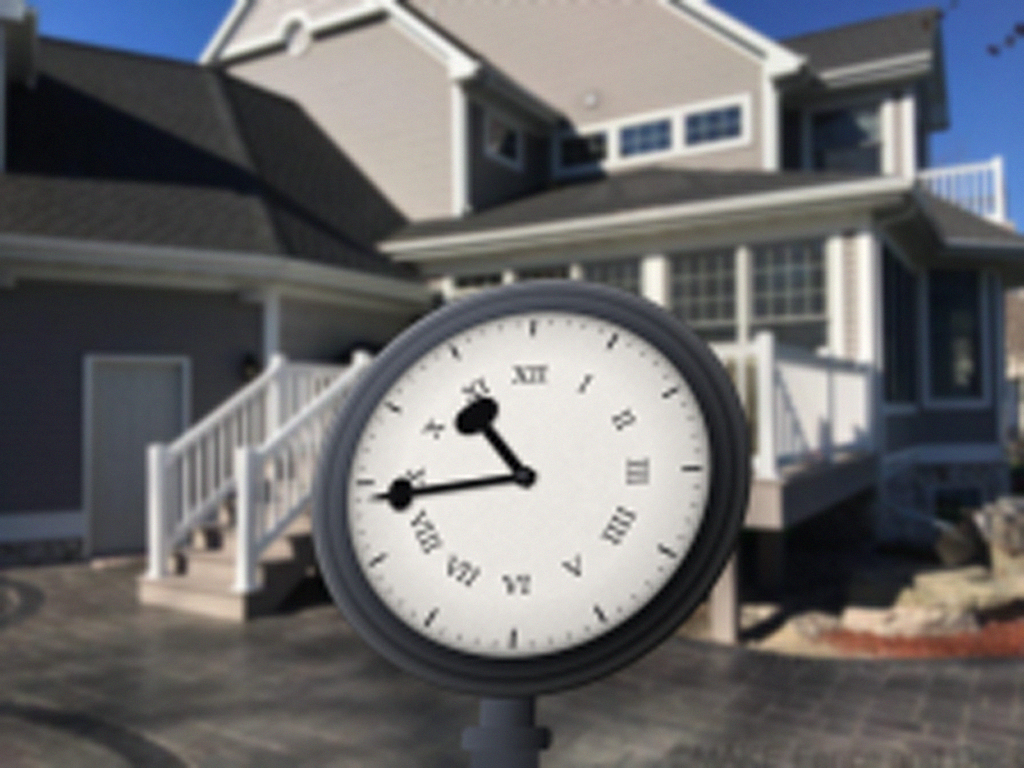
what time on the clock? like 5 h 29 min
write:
10 h 44 min
